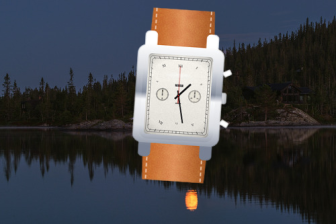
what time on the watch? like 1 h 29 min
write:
1 h 28 min
